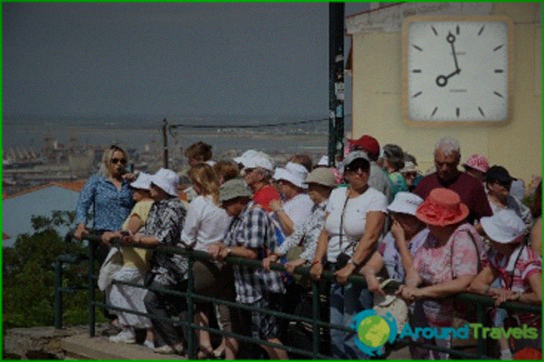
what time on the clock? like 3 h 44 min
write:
7 h 58 min
